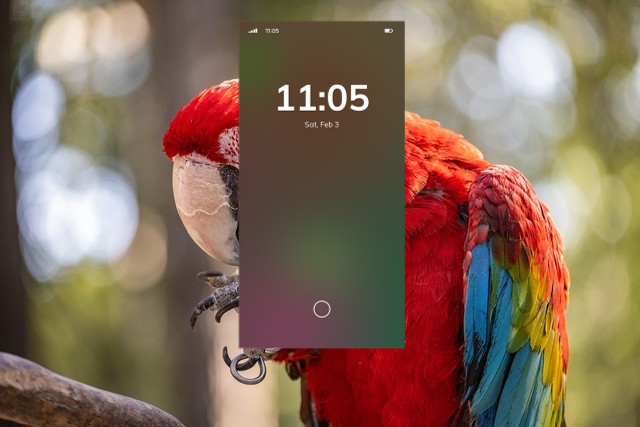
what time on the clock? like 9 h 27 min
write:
11 h 05 min
